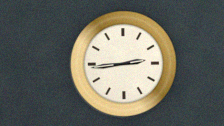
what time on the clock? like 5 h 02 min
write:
2 h 44 min
